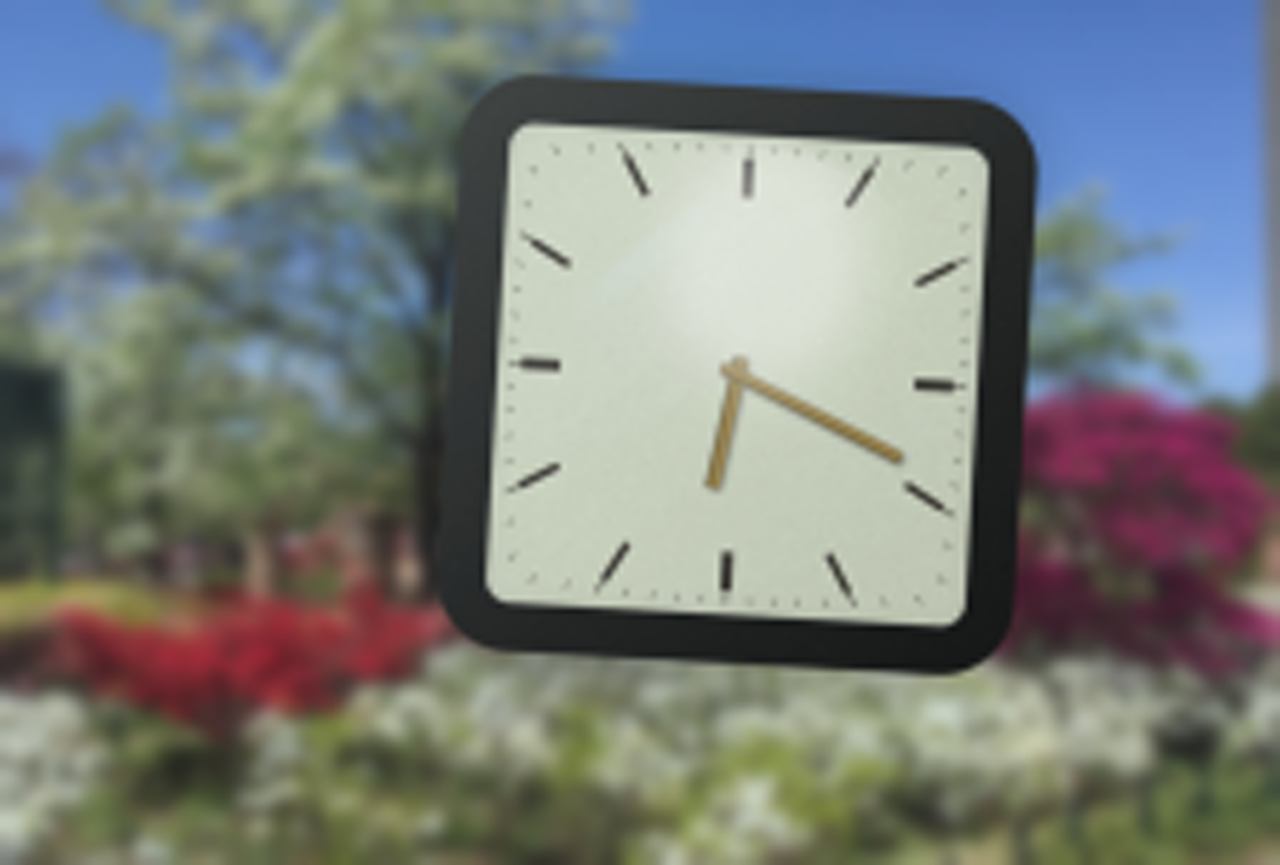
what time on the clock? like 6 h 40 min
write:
6 h 19 min
